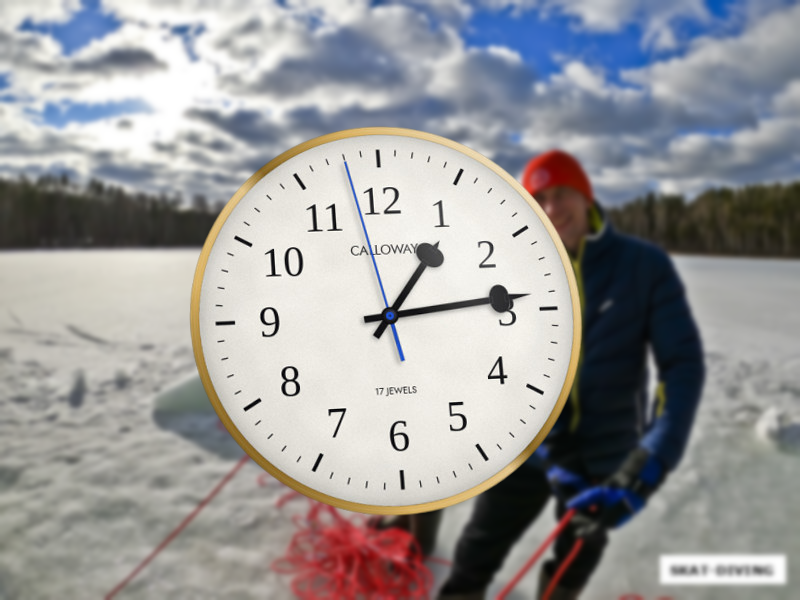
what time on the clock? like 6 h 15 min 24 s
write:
1 h 13 min 58 s
